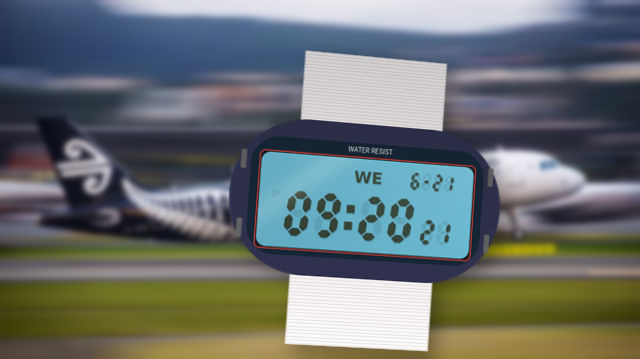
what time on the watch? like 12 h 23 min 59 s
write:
9 h 20 min 21 s
